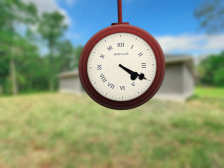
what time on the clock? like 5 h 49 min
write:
4 h 20 min
